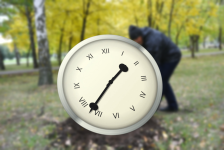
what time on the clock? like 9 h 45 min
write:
1 h 37 min
